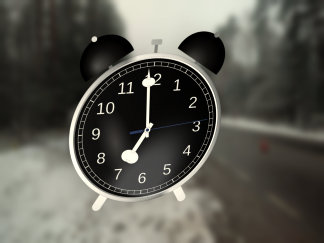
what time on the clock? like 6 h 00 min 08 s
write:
6 h 59 min 14 s
